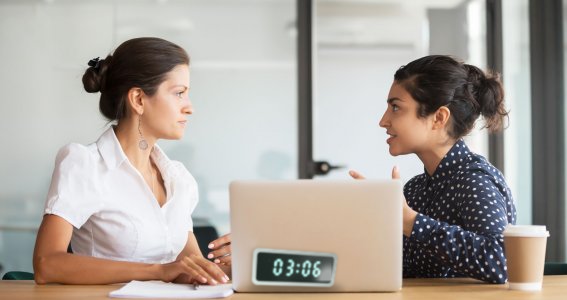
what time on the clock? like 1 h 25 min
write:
3 h 06 min
